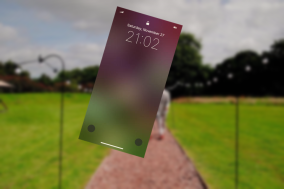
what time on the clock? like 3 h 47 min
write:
21 h 02 min
